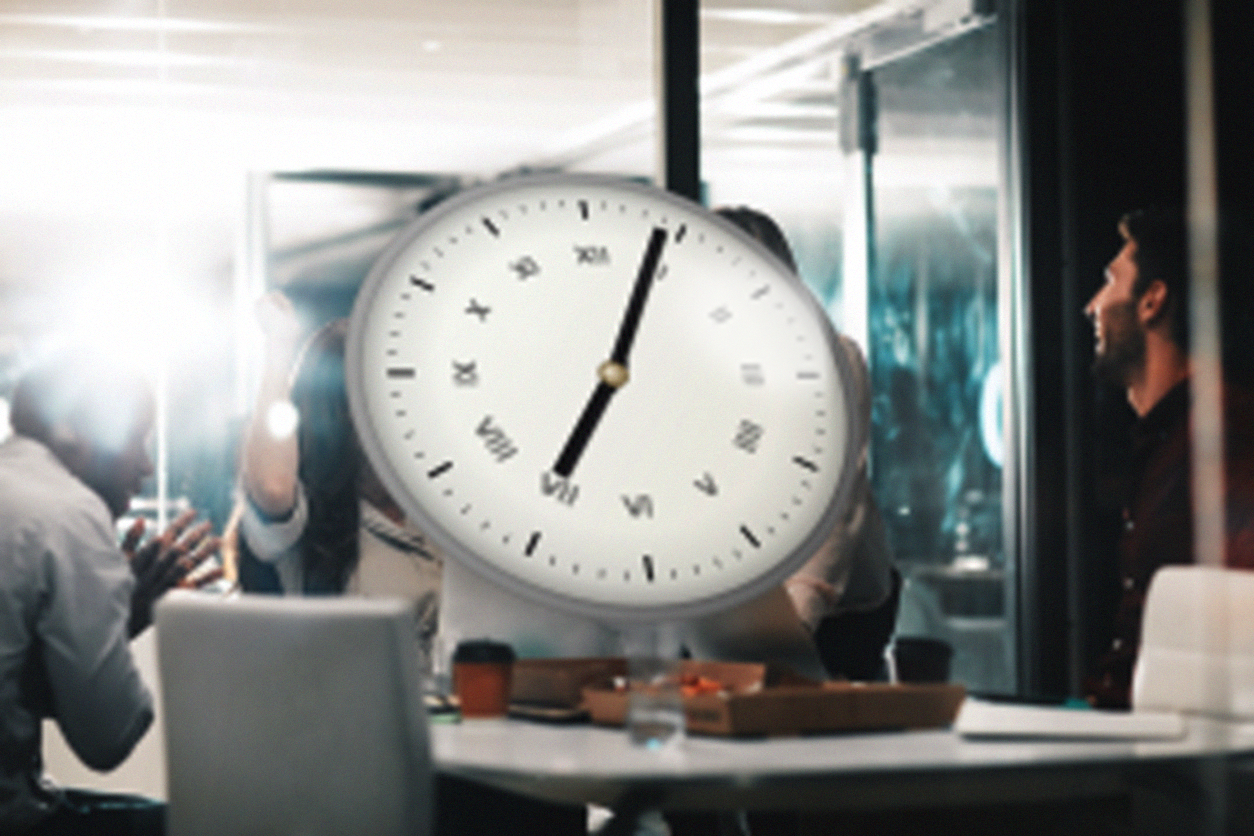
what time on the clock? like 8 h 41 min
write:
7 h 04 min
